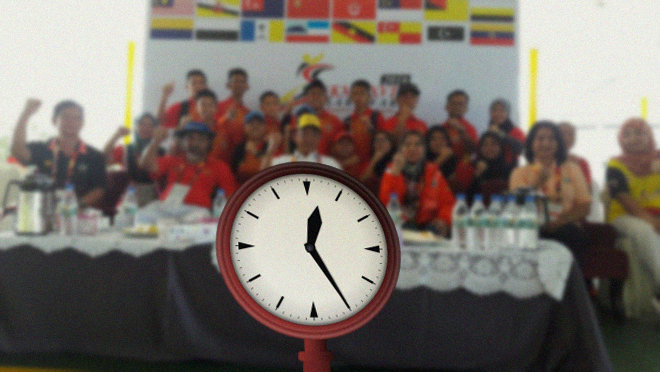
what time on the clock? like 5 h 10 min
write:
12 h 25 min
